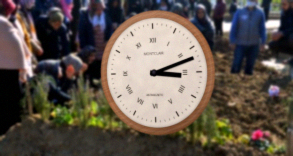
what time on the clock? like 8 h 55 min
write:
3 h 12 min
